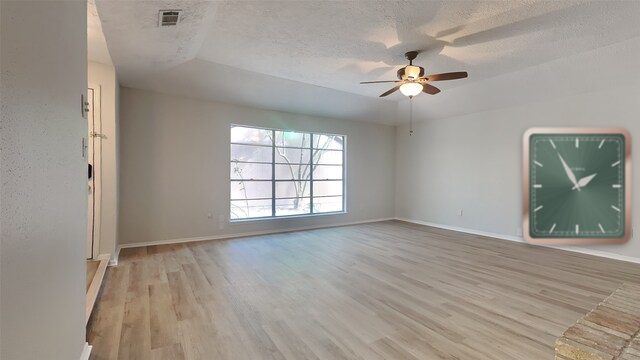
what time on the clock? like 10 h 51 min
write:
1 h 55 min
